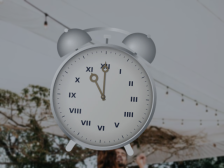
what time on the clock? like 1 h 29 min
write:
11 h 00 min
